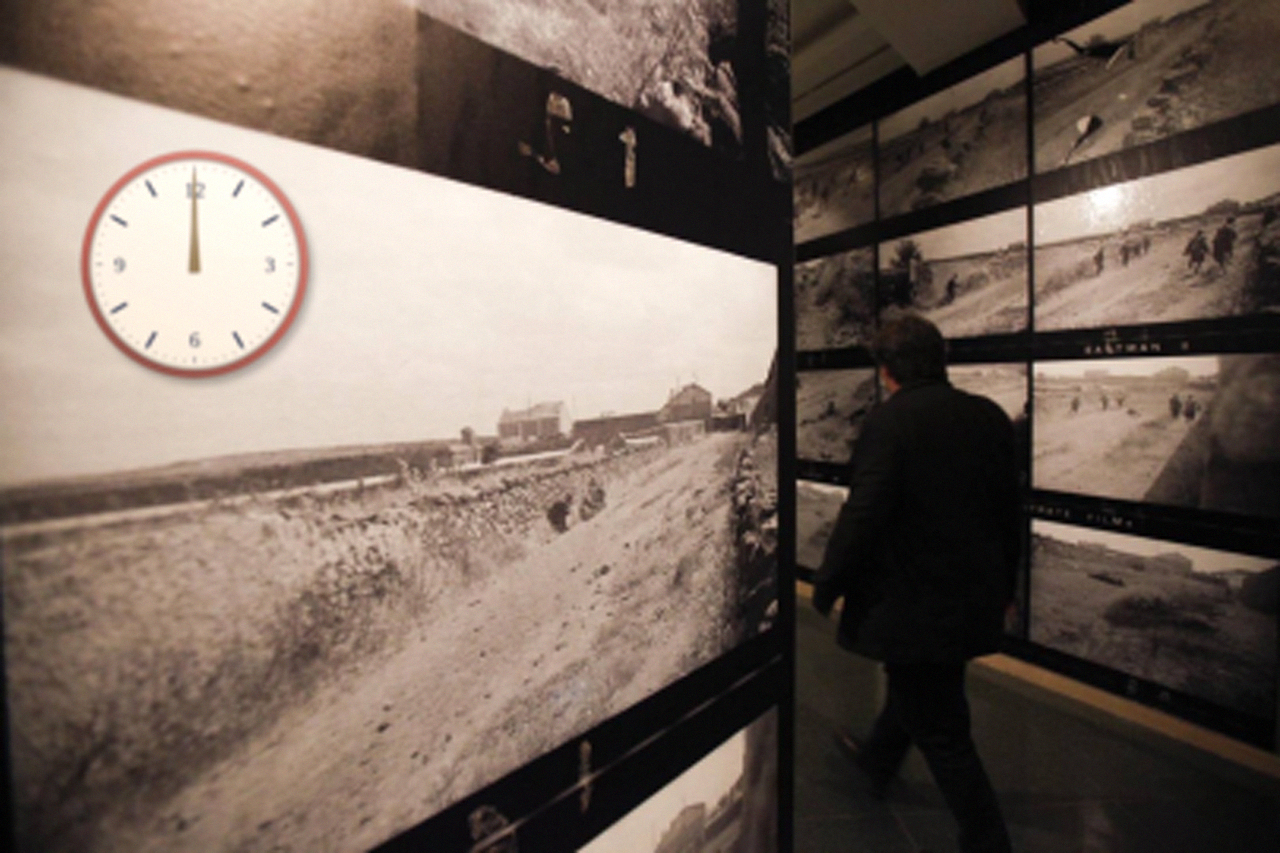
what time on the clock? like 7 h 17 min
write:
12 h 00 min
